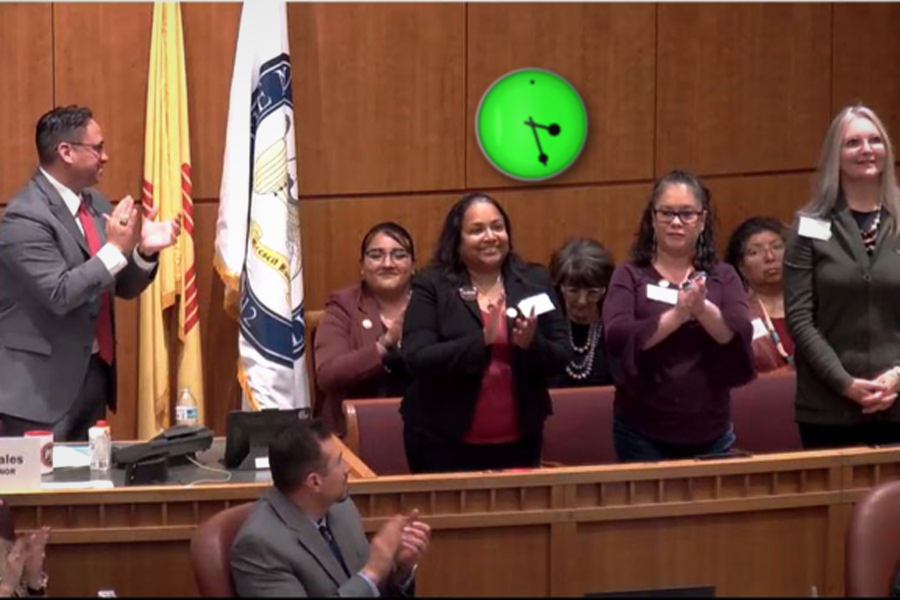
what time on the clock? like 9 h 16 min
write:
3 h 27 min
